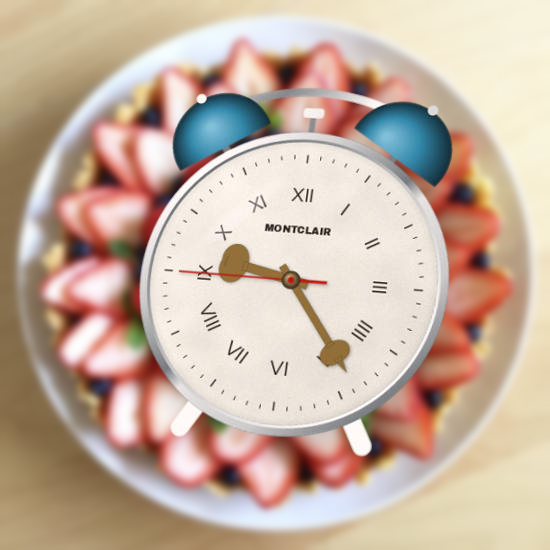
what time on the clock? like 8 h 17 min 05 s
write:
9 h 23 min 45 s
